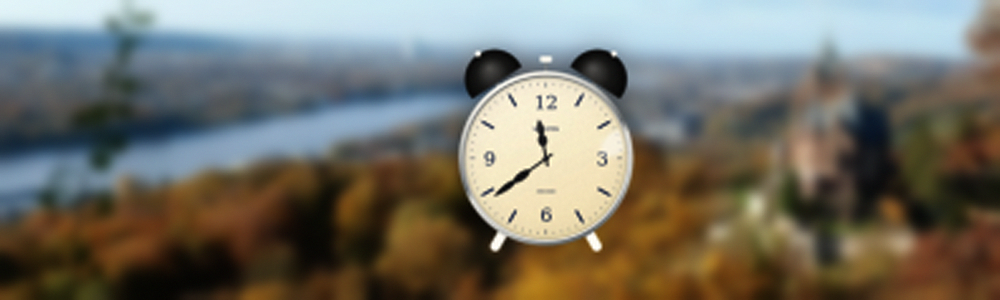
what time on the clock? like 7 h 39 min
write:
11 h 39 min
